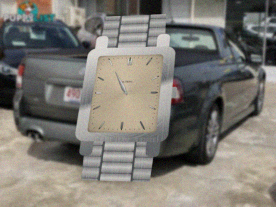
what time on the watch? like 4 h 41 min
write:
10 h 55 min
